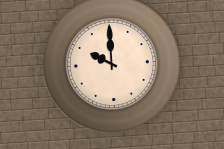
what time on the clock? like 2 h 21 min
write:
10 h 00 min
